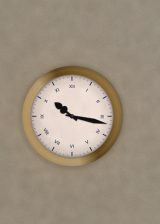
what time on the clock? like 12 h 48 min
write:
10 h 17 min
